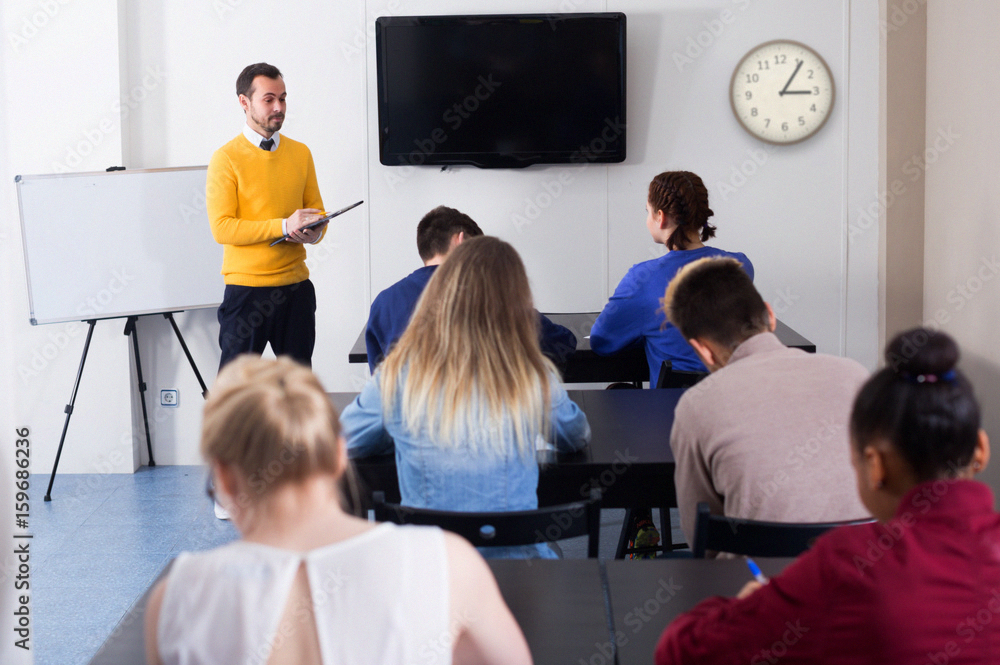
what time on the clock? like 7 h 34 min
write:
3 h 06 min
